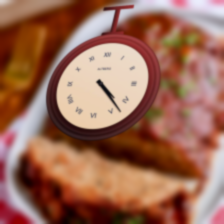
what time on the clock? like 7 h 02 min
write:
4 h 23 min
